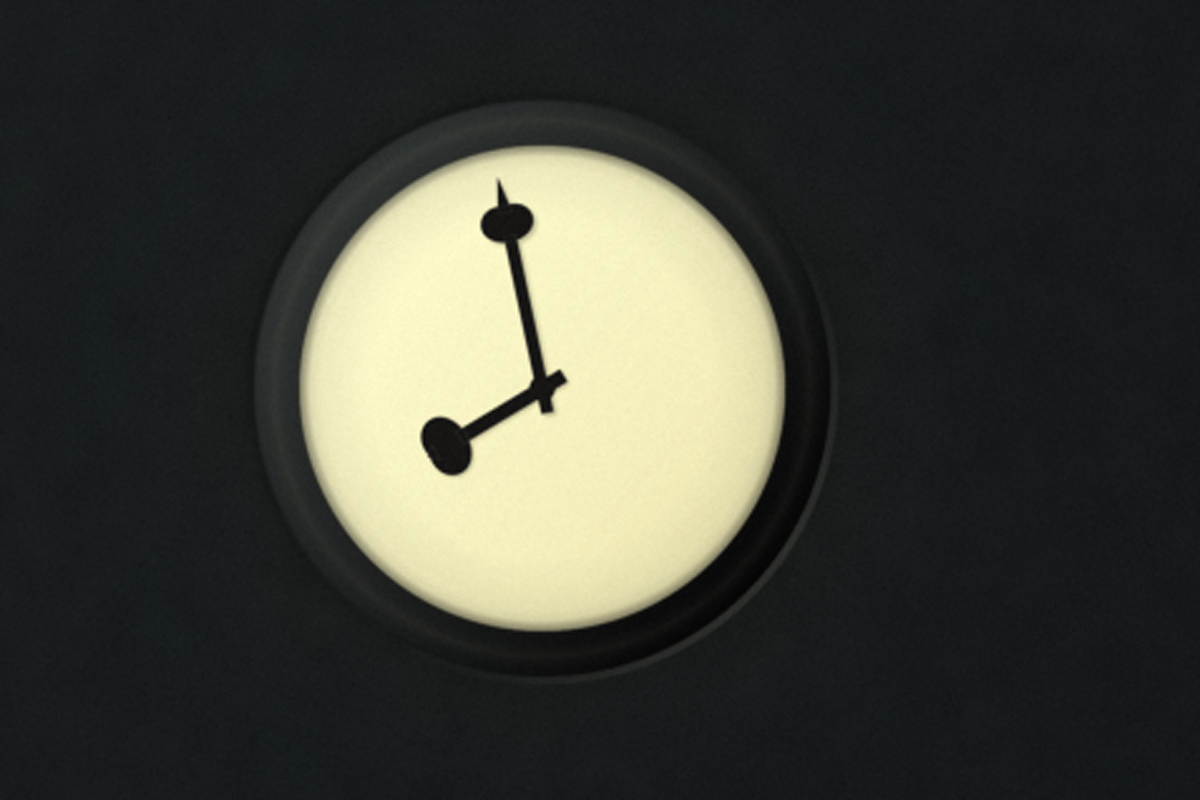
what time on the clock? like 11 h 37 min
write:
7 h 58 min
